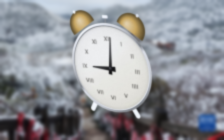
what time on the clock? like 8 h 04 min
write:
9 h 01 min
